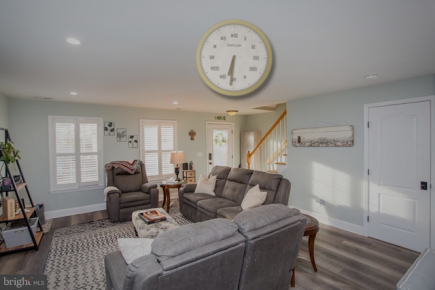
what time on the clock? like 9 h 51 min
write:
6 h 31 min
